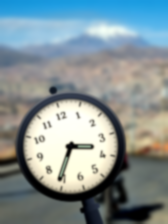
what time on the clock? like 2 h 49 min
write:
3 h 36 min
